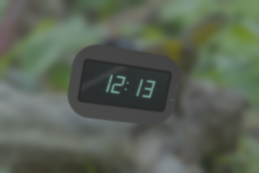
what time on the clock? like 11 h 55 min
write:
12 h 13 min
